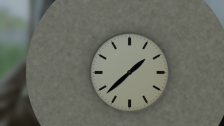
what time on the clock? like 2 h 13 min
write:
1 h 38 min
